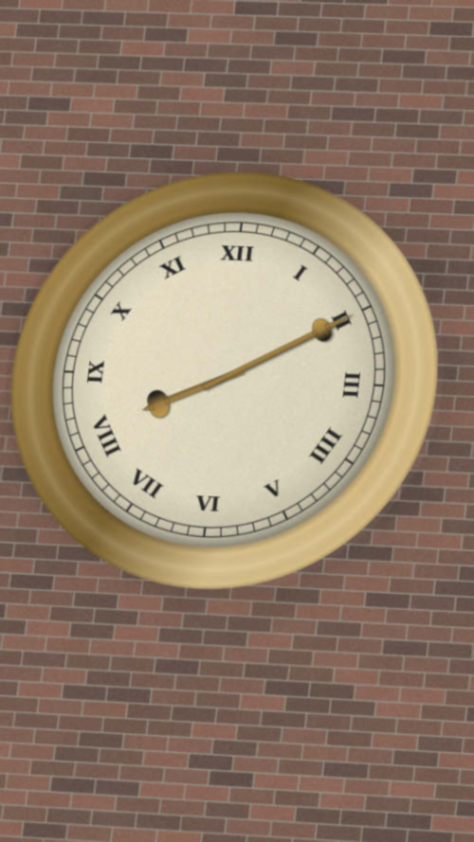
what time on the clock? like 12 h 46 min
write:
8 h 10 min
